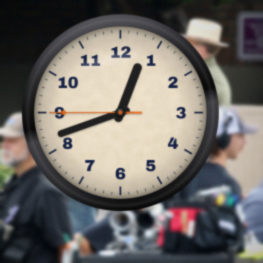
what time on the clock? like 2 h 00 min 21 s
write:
12 h 41 min 45 s
